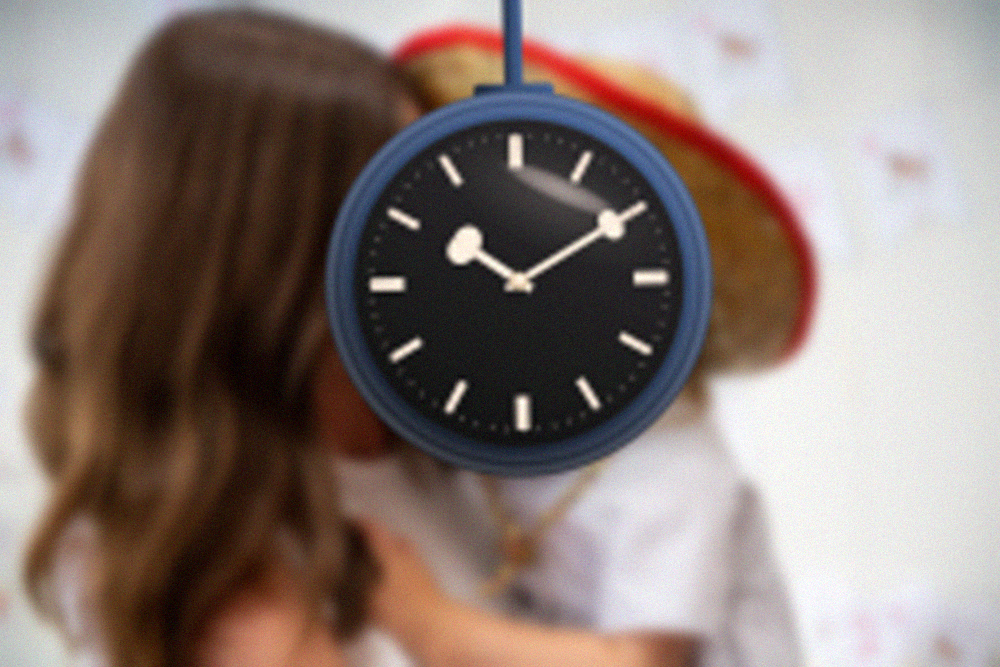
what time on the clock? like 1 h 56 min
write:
10 h 10 min
